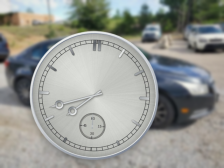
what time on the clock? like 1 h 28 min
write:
7 h 42 min
